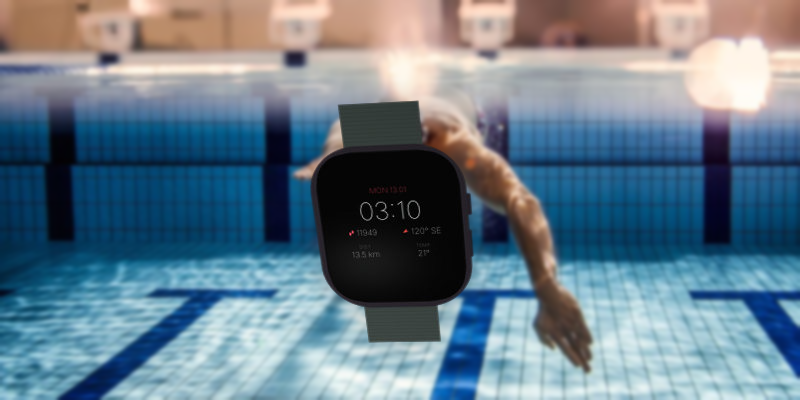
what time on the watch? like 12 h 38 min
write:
3 h 10 min
